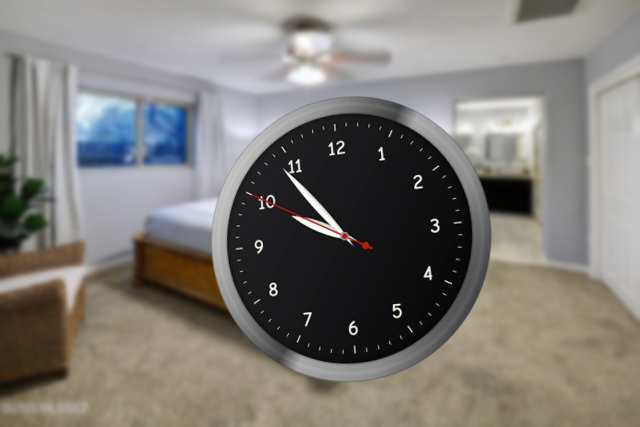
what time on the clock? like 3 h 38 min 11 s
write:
9 h 53 min 50 s
